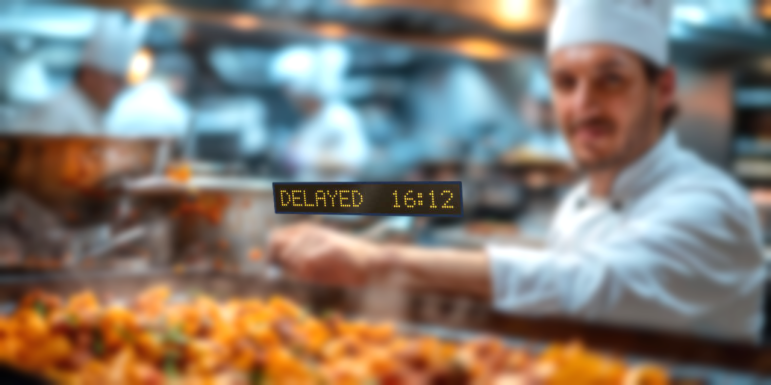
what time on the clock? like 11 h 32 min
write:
16 h 12 min
